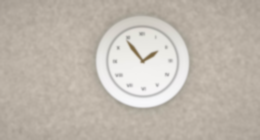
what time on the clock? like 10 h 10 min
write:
1 h 54 min
